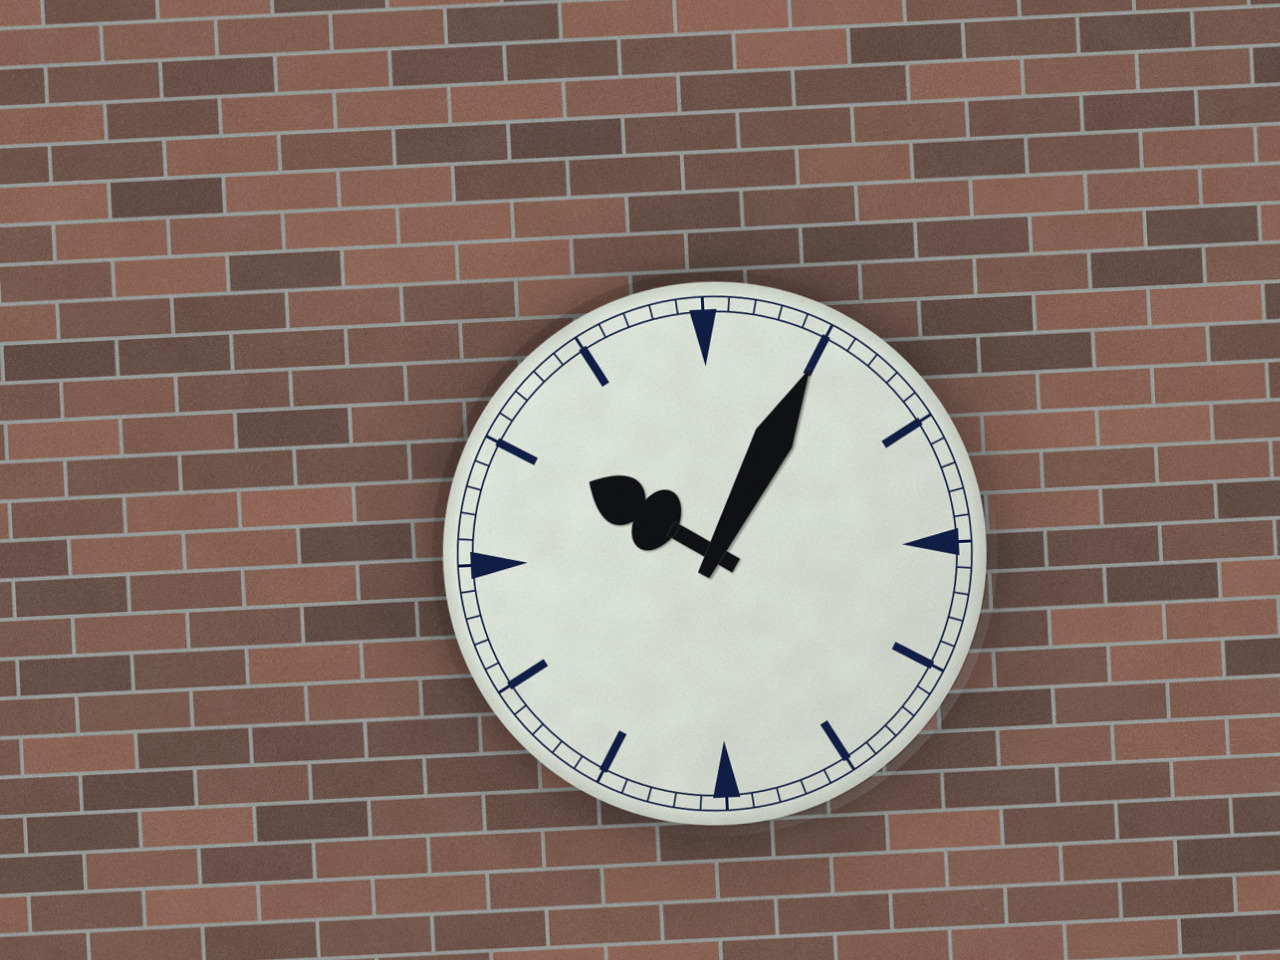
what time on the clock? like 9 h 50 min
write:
10 h 05 min
